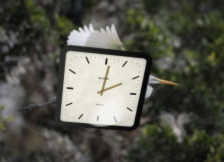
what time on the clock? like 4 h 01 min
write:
2 h 01 min
